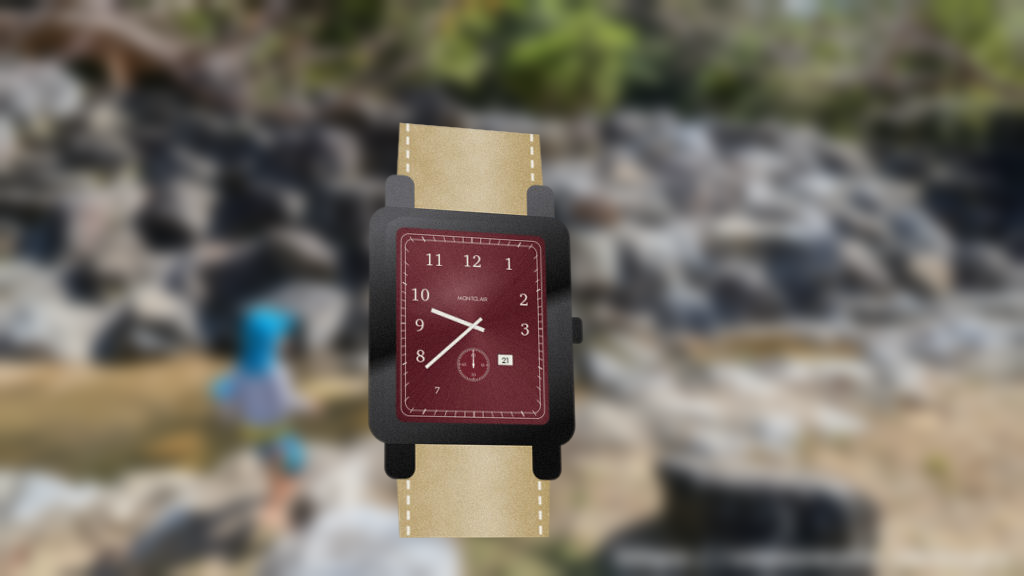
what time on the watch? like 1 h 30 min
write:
9 h 38 min
